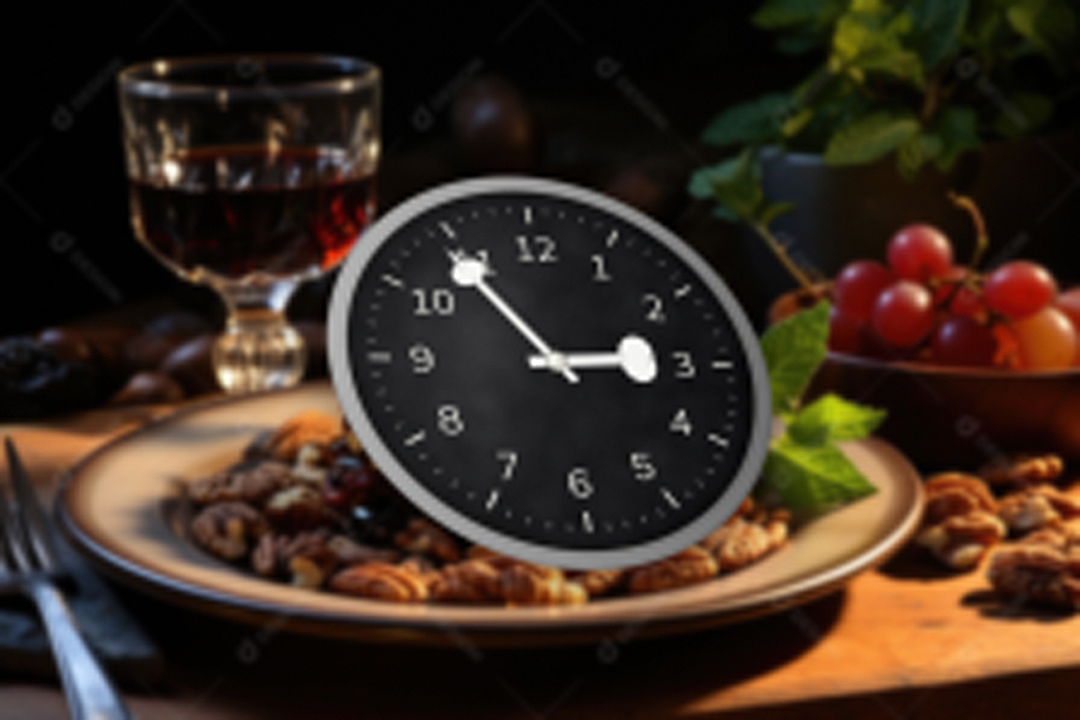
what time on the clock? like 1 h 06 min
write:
2 h 54 min
